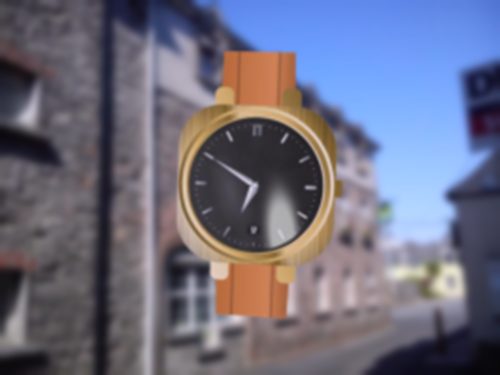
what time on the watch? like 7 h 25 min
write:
6 h 50 min
